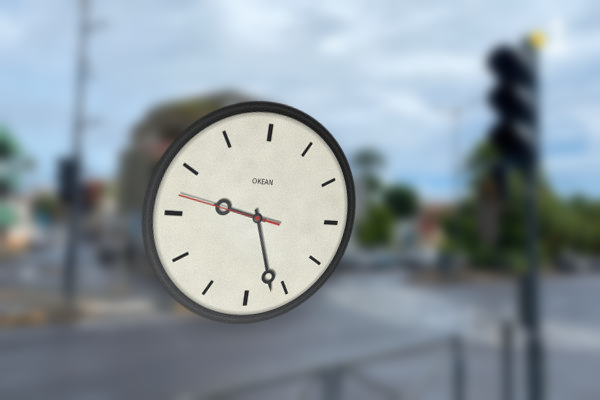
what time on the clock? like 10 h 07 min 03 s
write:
9 h 26 min 47 s
